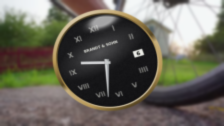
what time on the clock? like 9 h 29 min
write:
9 h 33 min
